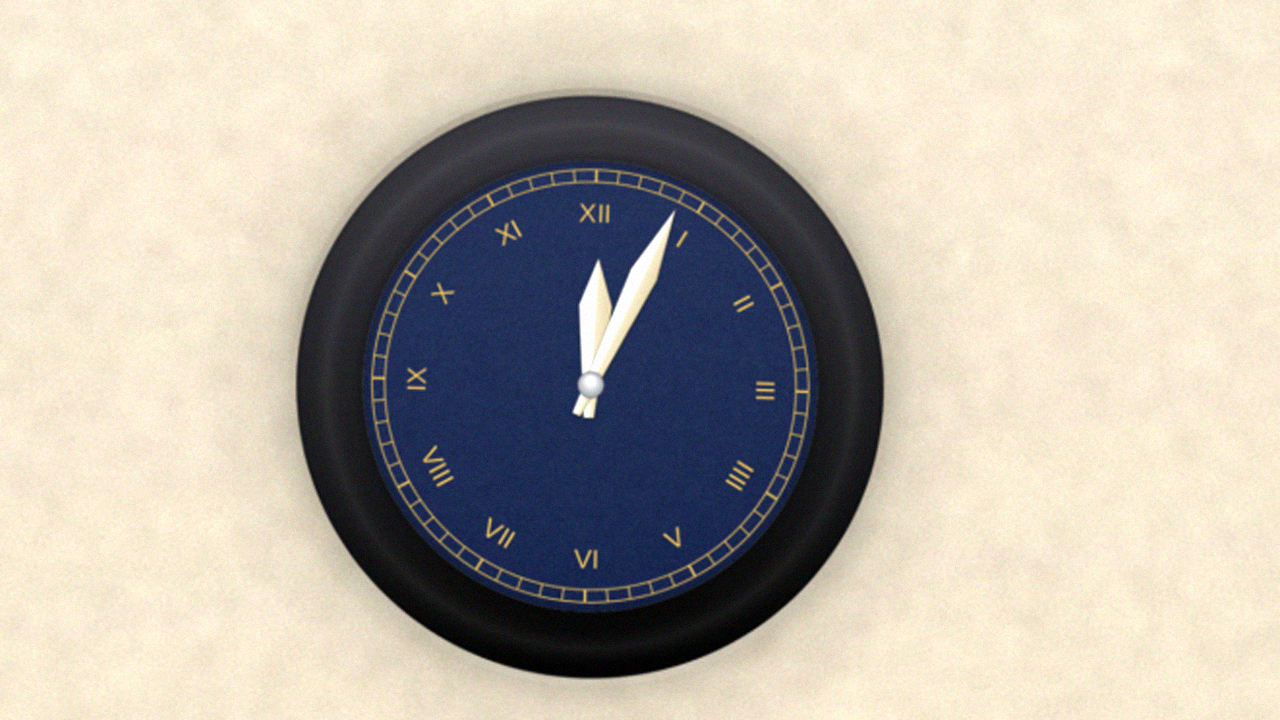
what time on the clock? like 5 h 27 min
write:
12 h 04 min
